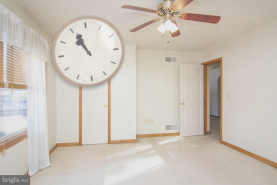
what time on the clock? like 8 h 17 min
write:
10 h 56 min
